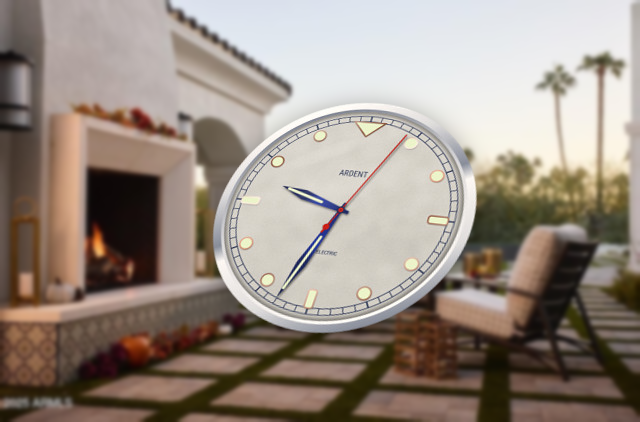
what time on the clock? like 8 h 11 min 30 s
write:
9 h 33 min 04 s
